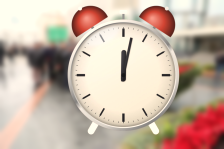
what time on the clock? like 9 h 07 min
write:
12 h 02 min
